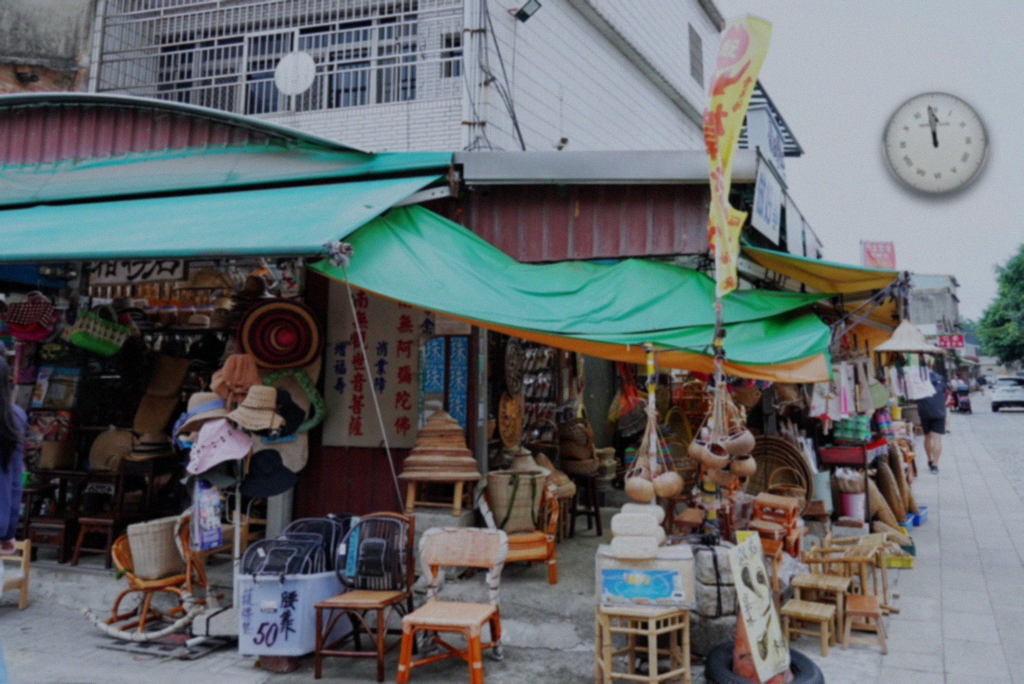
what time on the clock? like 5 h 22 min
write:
11 h 59 min
